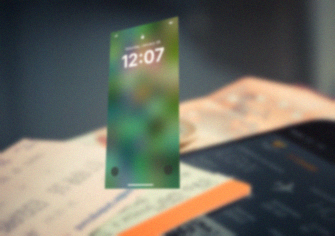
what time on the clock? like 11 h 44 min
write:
12 h 07 min
